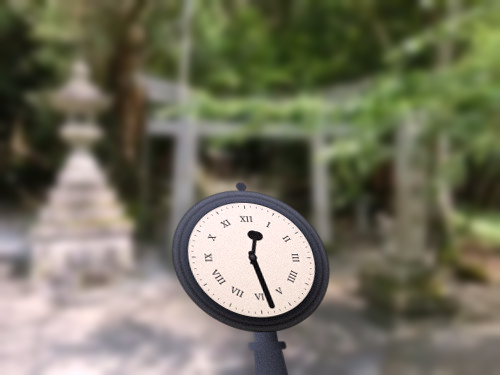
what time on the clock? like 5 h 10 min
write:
12 h 28 min
